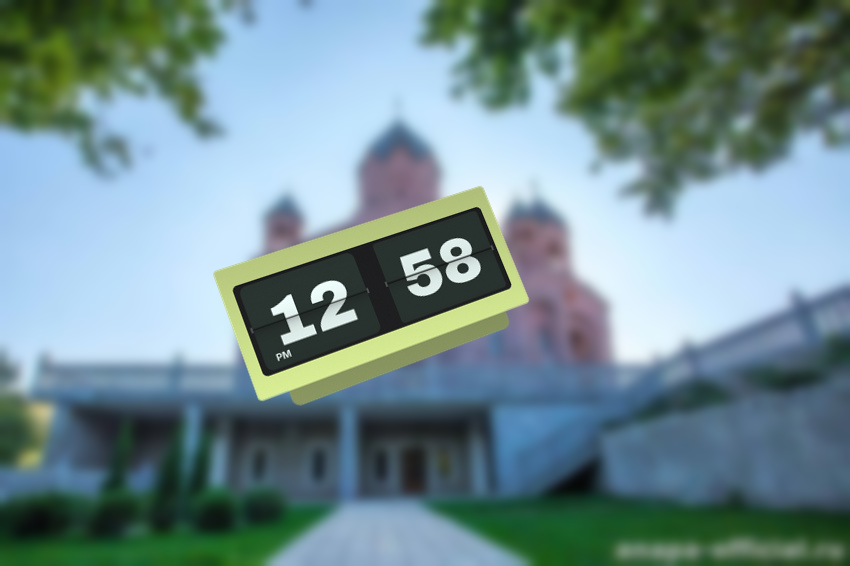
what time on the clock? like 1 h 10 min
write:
12 h 58 min
